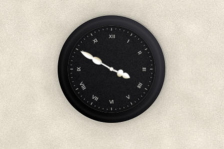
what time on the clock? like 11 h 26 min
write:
3 h 50 min
